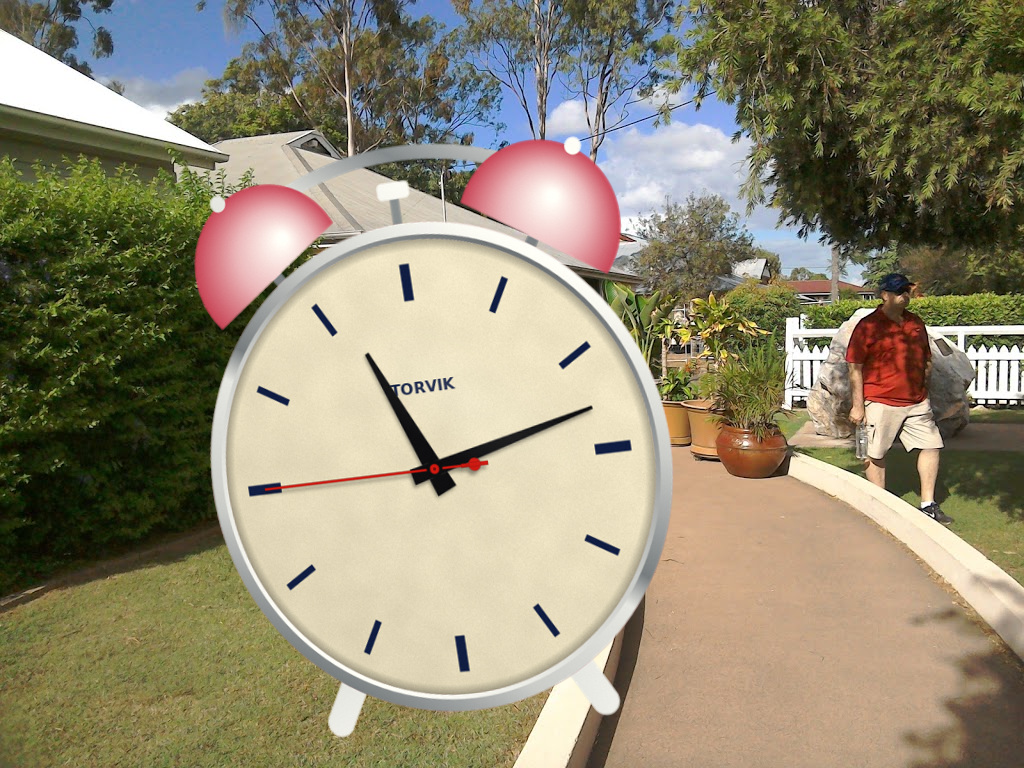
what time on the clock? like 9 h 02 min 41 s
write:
11 h 12 min 45 s
